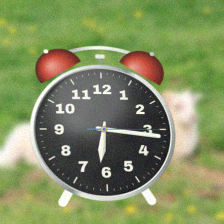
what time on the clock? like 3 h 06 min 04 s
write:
6 h 16 min 15 s
